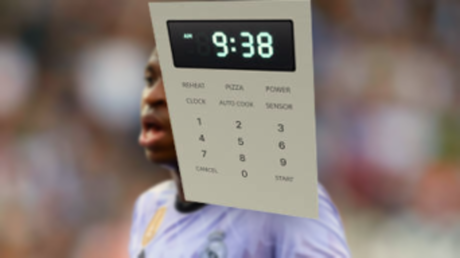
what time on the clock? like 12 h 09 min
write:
9 h 38 min
